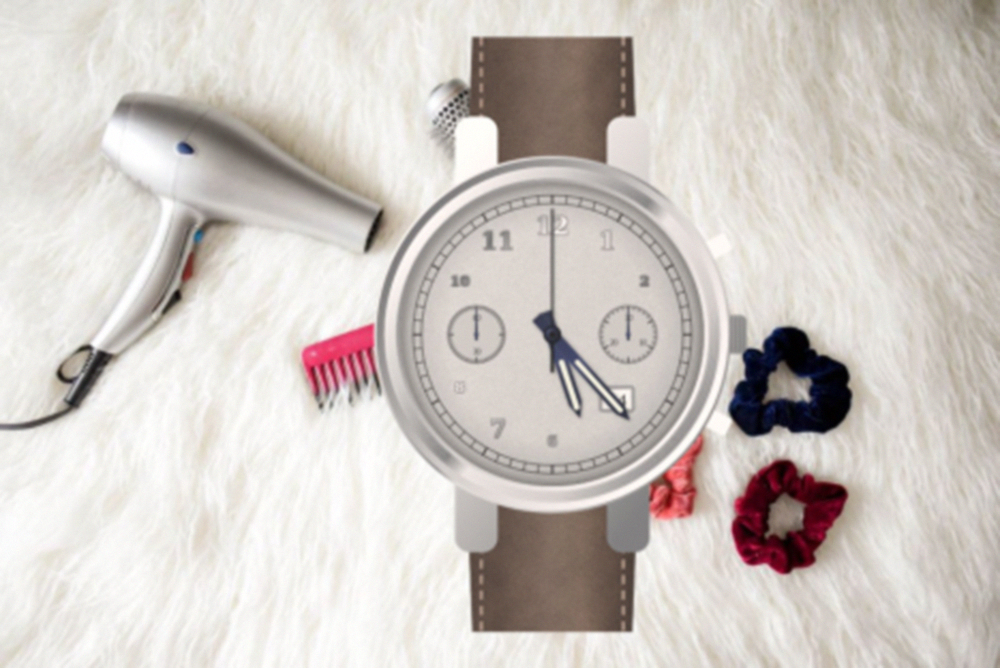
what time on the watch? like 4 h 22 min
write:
5 h 23 min
